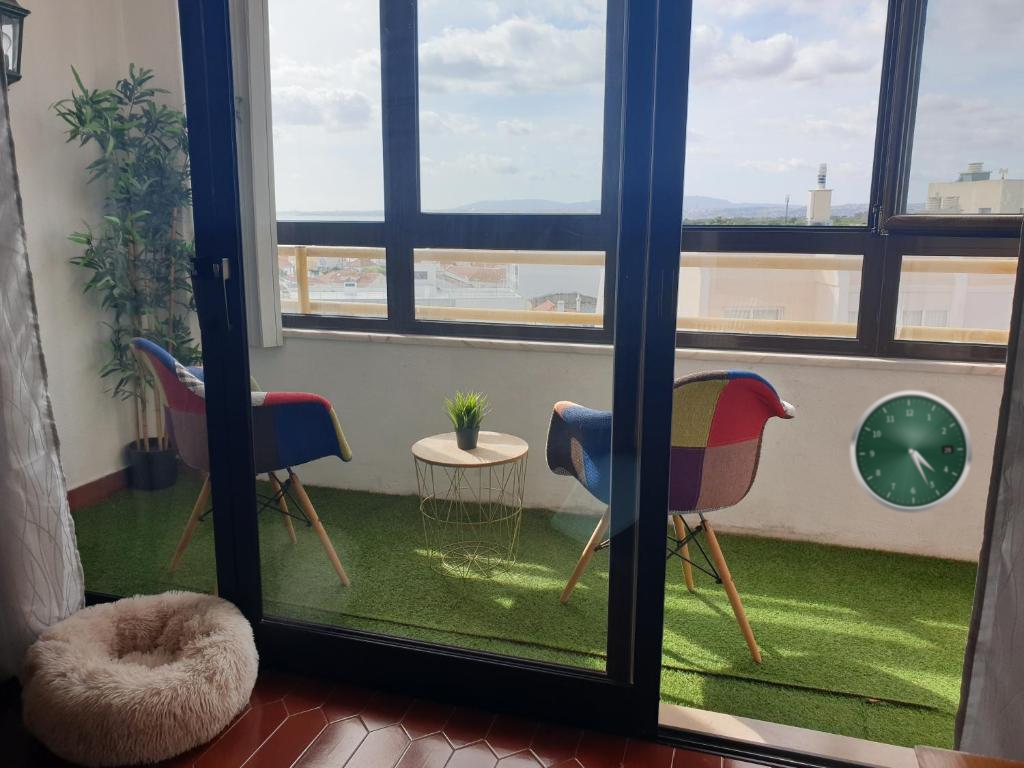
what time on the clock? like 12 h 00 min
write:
4 h 26 min
